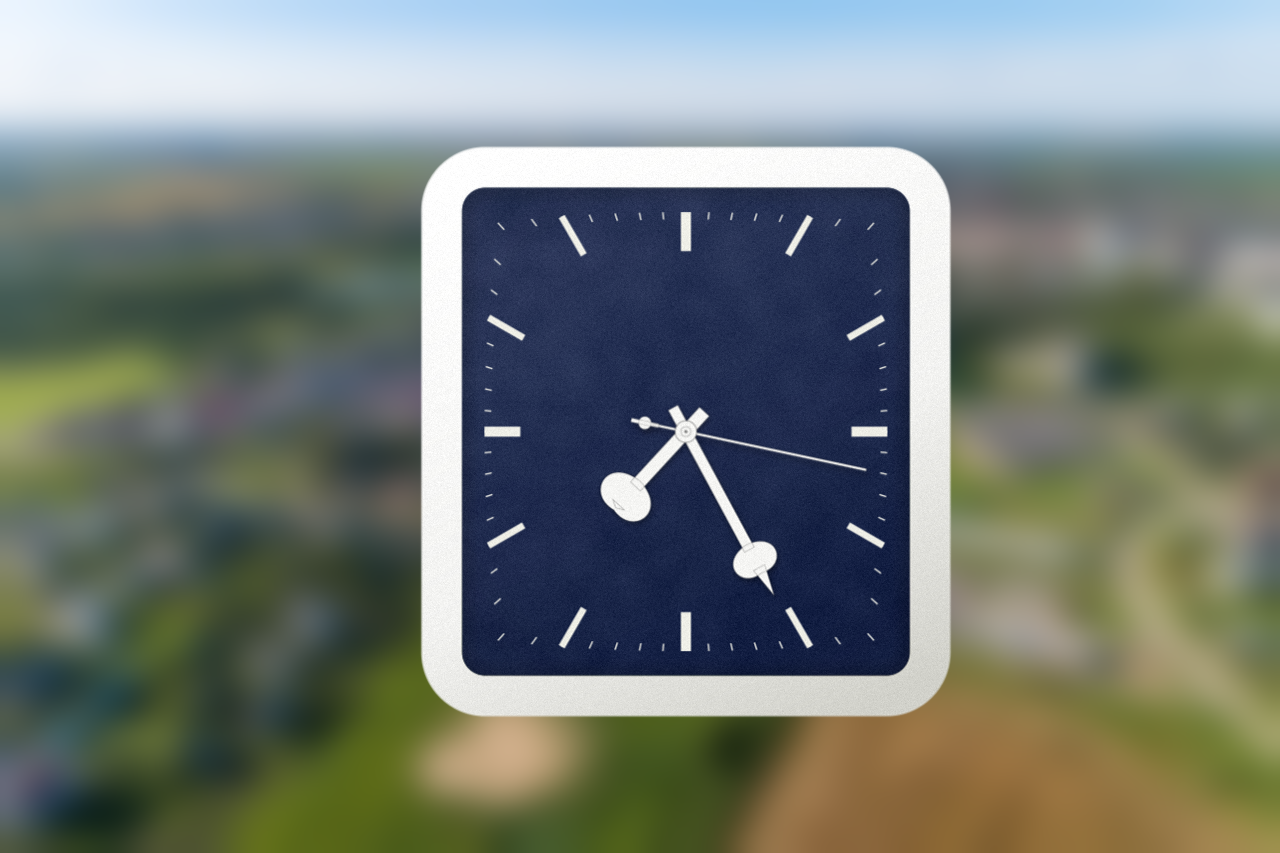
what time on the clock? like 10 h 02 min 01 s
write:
7 h 25 min 17 s
